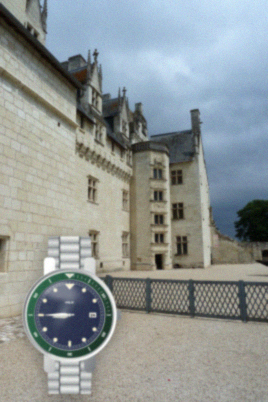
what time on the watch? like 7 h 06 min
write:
8 h 45 min
